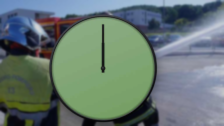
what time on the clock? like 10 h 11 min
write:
12 h 00 min
